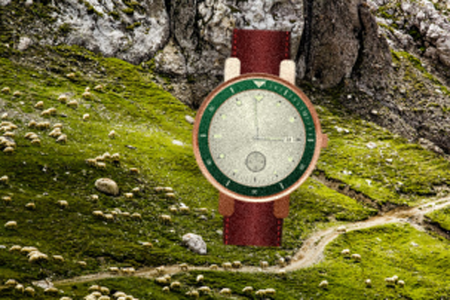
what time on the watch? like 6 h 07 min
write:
2 h 59 min
